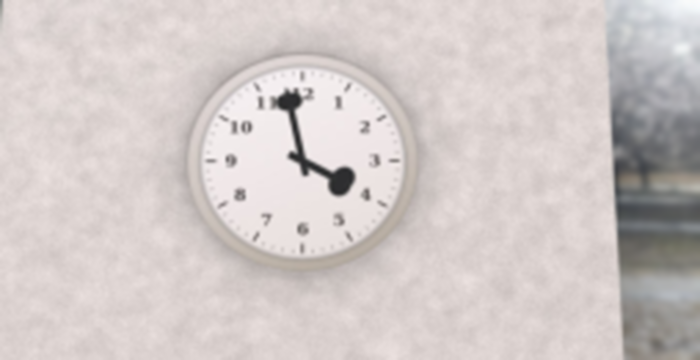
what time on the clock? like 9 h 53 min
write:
3 h 58 min
